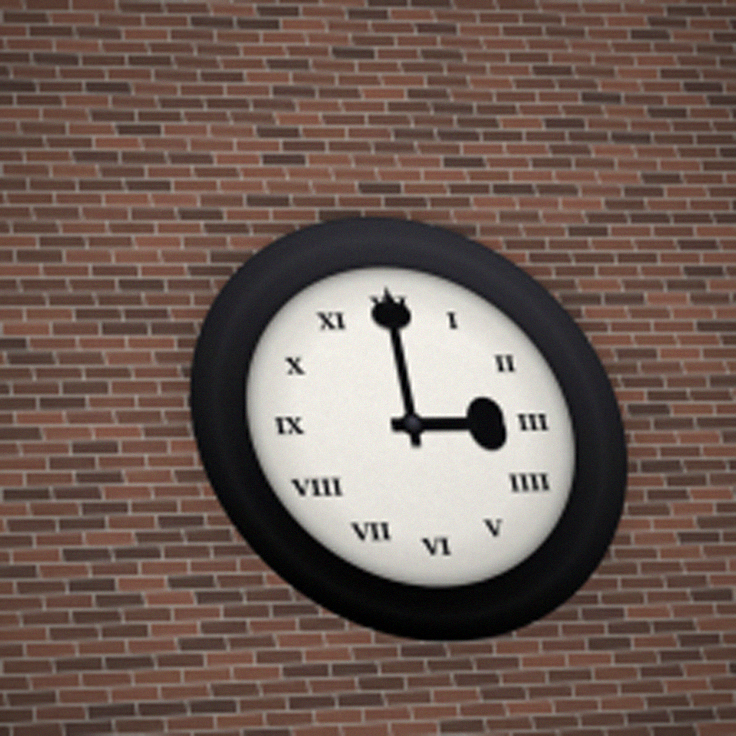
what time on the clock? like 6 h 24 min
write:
3 h 00 min
